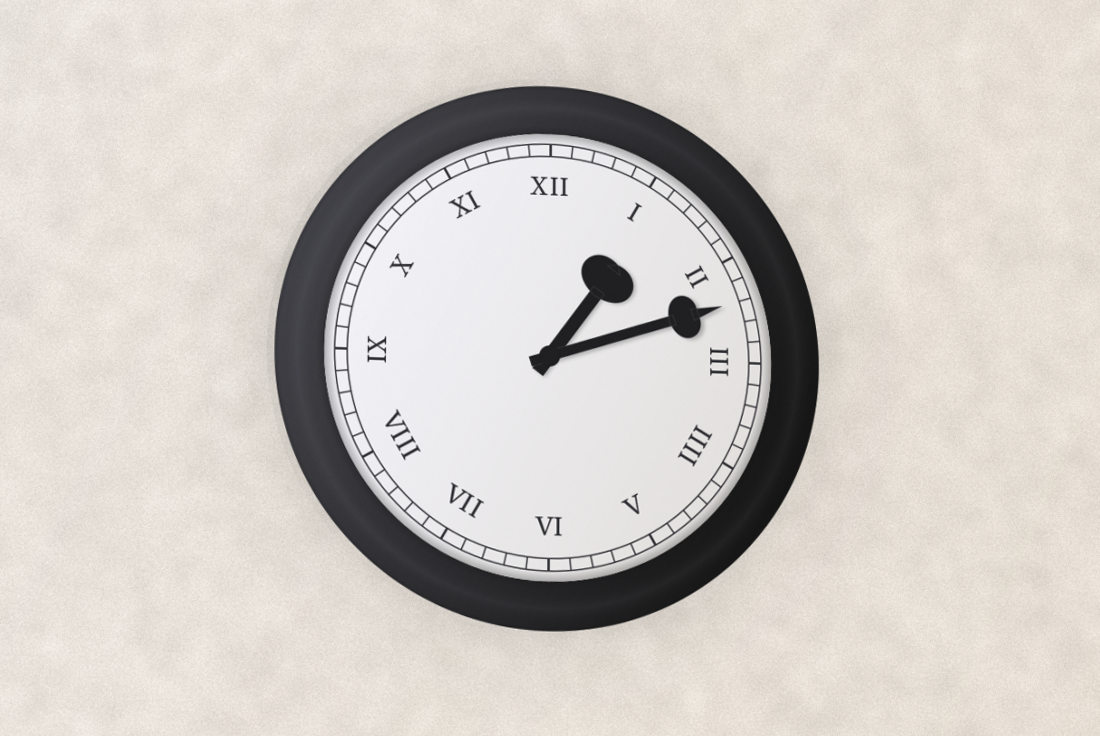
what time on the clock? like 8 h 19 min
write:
1 h 12 min
